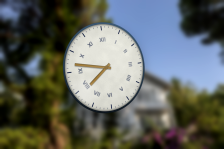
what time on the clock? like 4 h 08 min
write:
7 h 47 min
